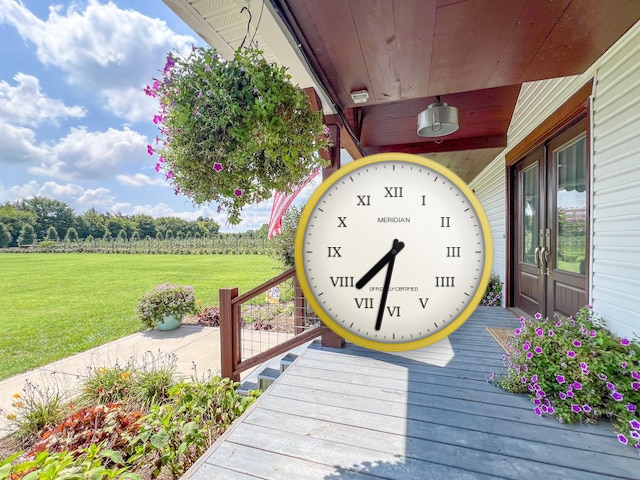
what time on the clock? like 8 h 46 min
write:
7 h 32 min
